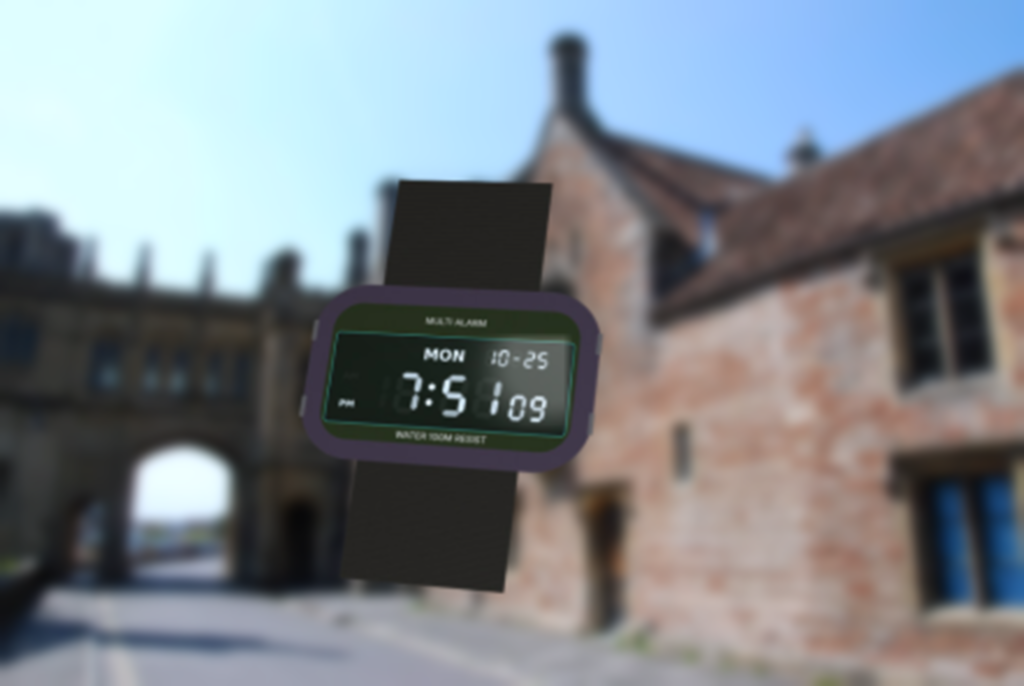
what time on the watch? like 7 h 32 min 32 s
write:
7 h 51 min 09 s
